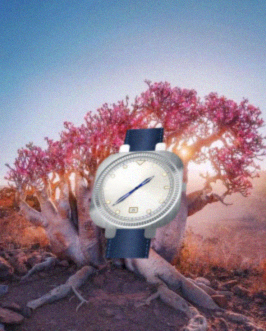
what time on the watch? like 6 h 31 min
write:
1 h 38 min
